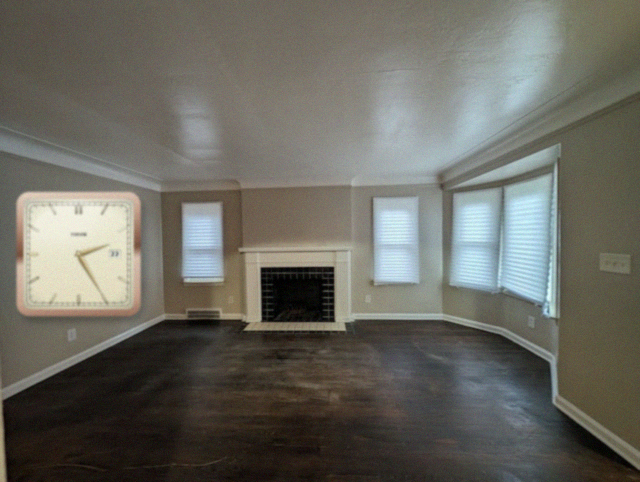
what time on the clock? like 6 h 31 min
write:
2 h 25 min
